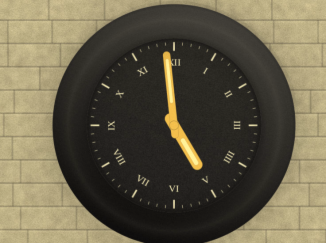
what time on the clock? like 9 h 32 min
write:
4 h 59 min
